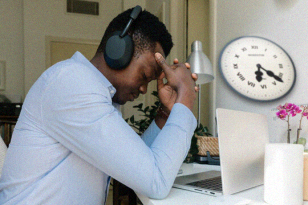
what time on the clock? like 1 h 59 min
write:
6 h 22 min
